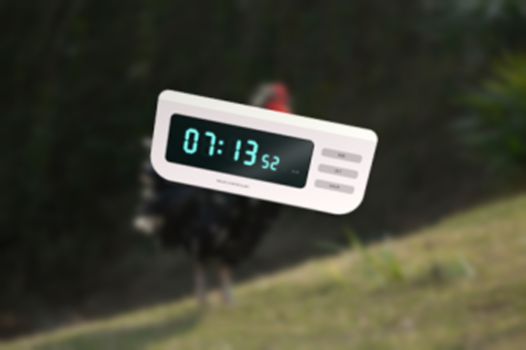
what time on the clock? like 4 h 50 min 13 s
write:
7 h 13 min 52 s
